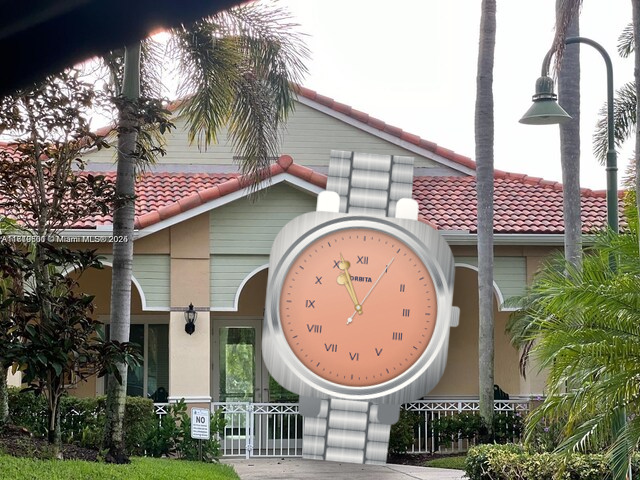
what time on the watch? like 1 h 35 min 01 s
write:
10 h 56 min 05 s
